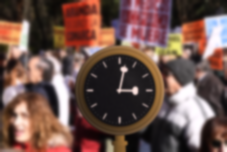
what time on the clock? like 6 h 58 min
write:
3 h 02 min
